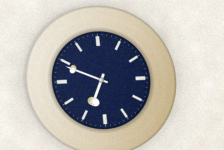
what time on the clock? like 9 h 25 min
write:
6 h 49 min
